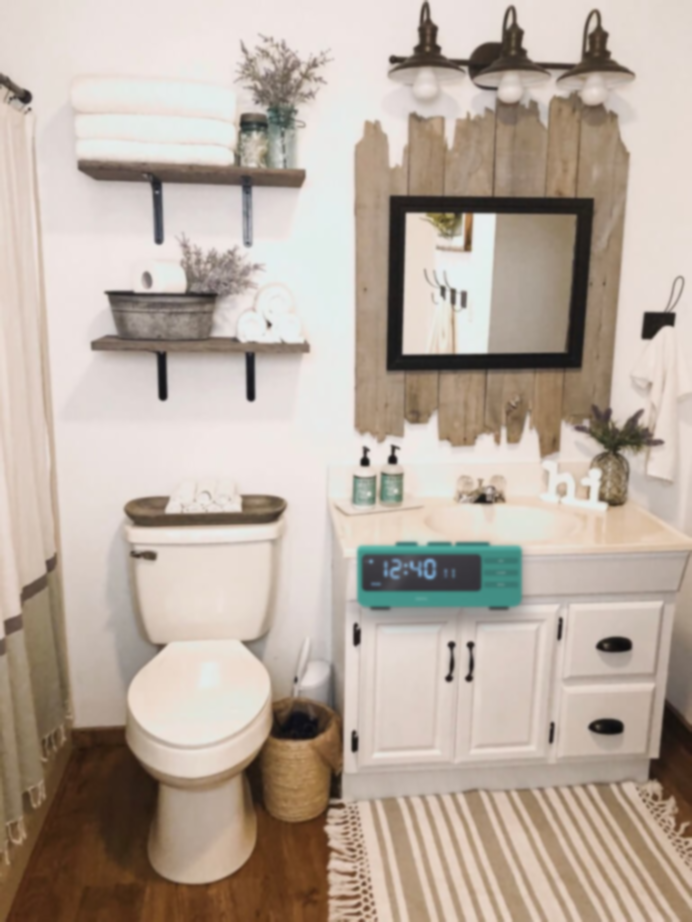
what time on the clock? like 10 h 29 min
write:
12 h 40 min
